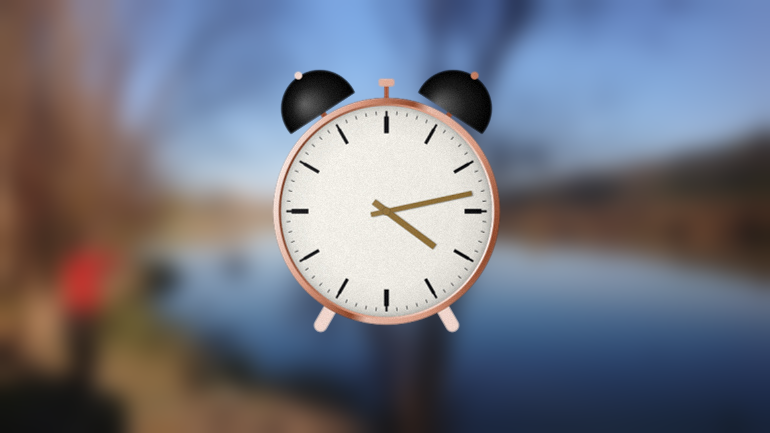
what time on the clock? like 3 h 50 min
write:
4 h 13 min
